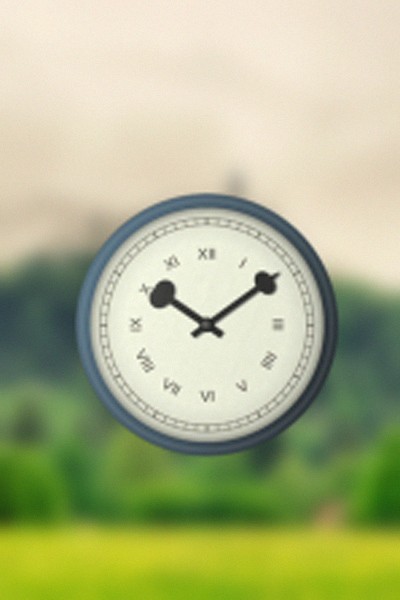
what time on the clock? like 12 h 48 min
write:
10 h 09 min
